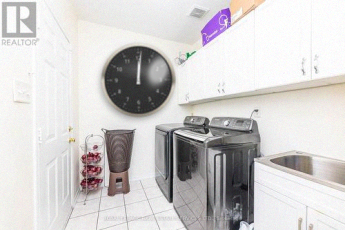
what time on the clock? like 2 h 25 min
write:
12 h 01 min
